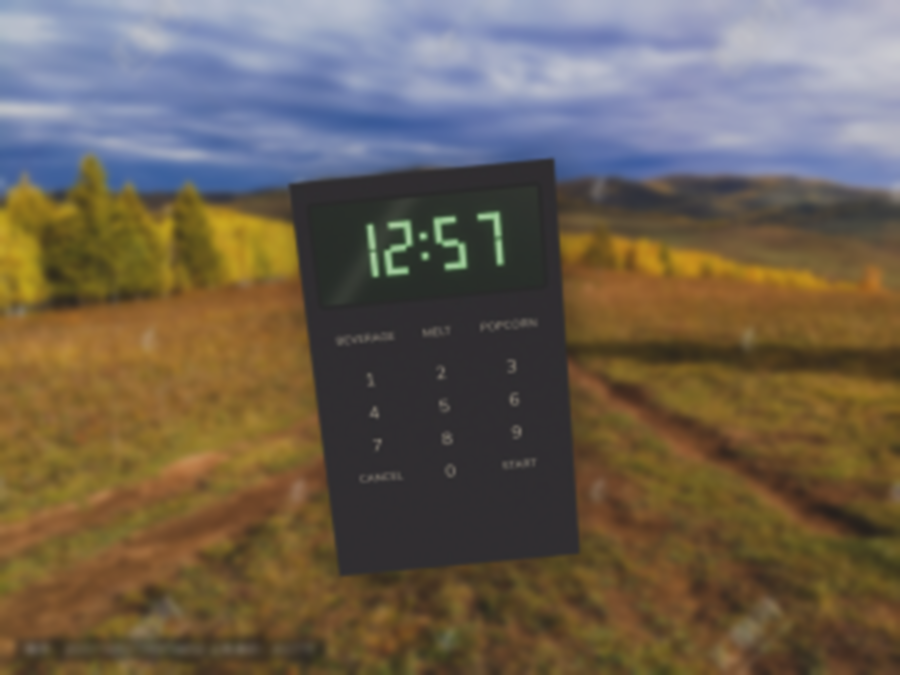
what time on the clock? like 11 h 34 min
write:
12 h 57 min
